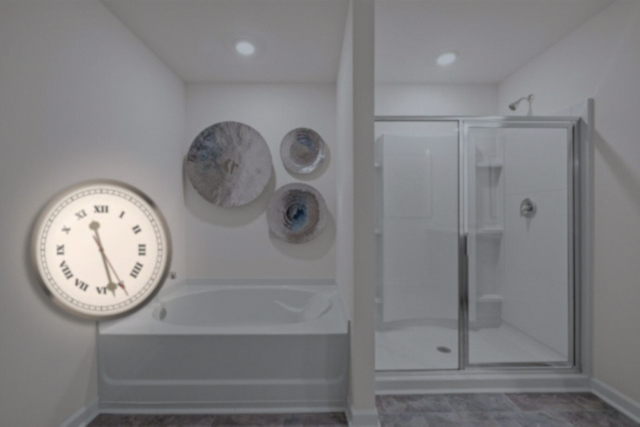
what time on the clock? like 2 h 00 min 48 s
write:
11 h 27 min 25 s
